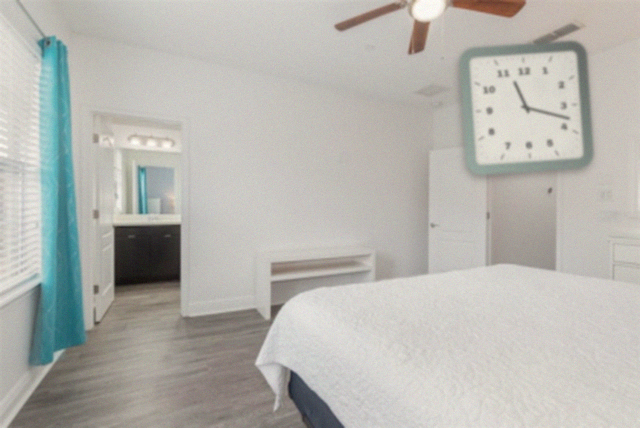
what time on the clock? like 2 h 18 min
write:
11 h 18 min
